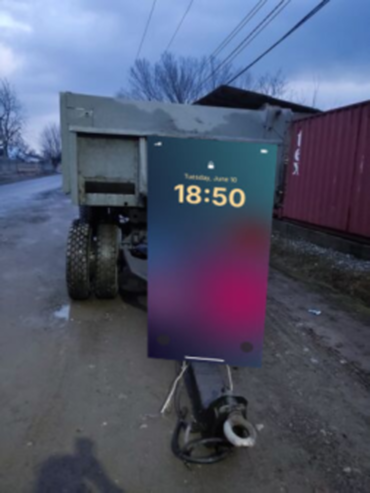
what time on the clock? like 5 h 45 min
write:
18 h 50 min
